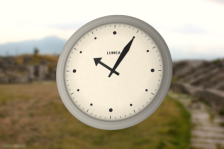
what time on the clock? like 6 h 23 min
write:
10 h 05 min
